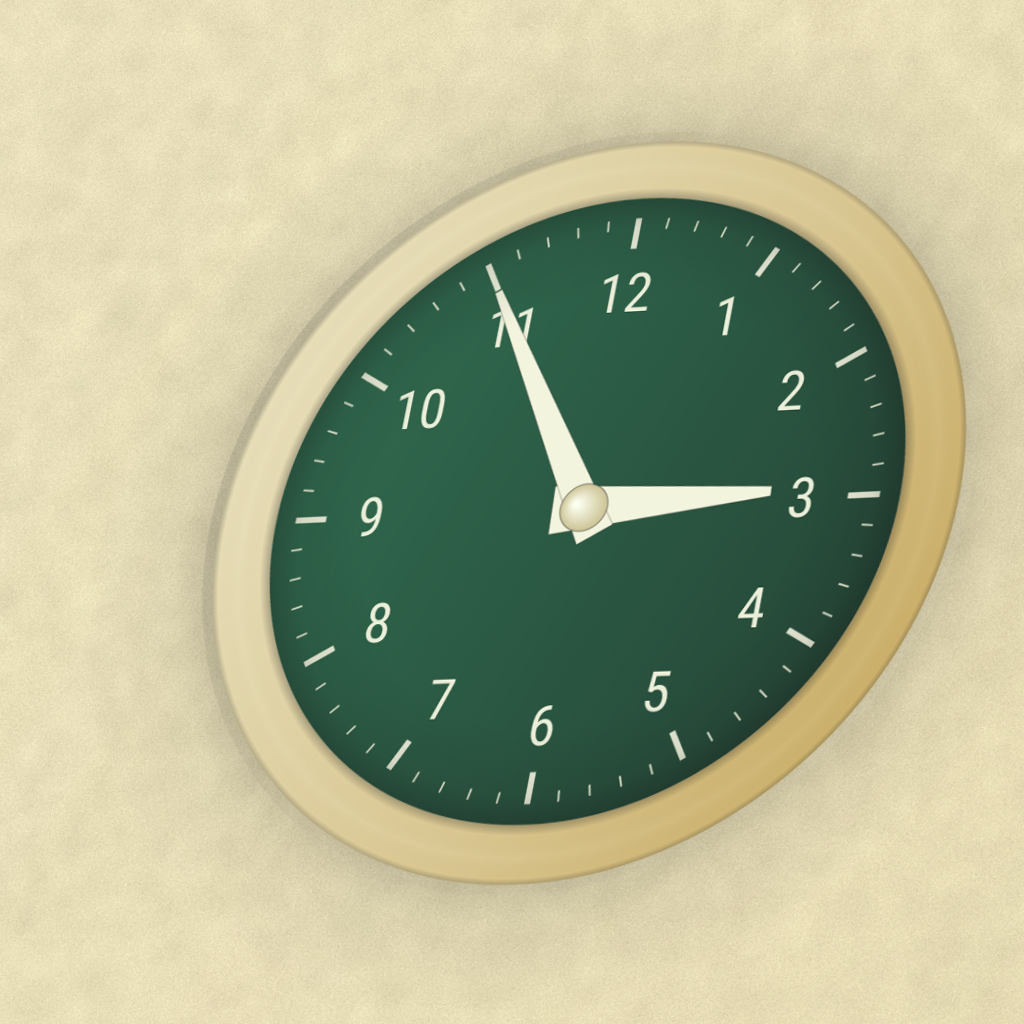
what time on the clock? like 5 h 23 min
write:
2 h 55 min
